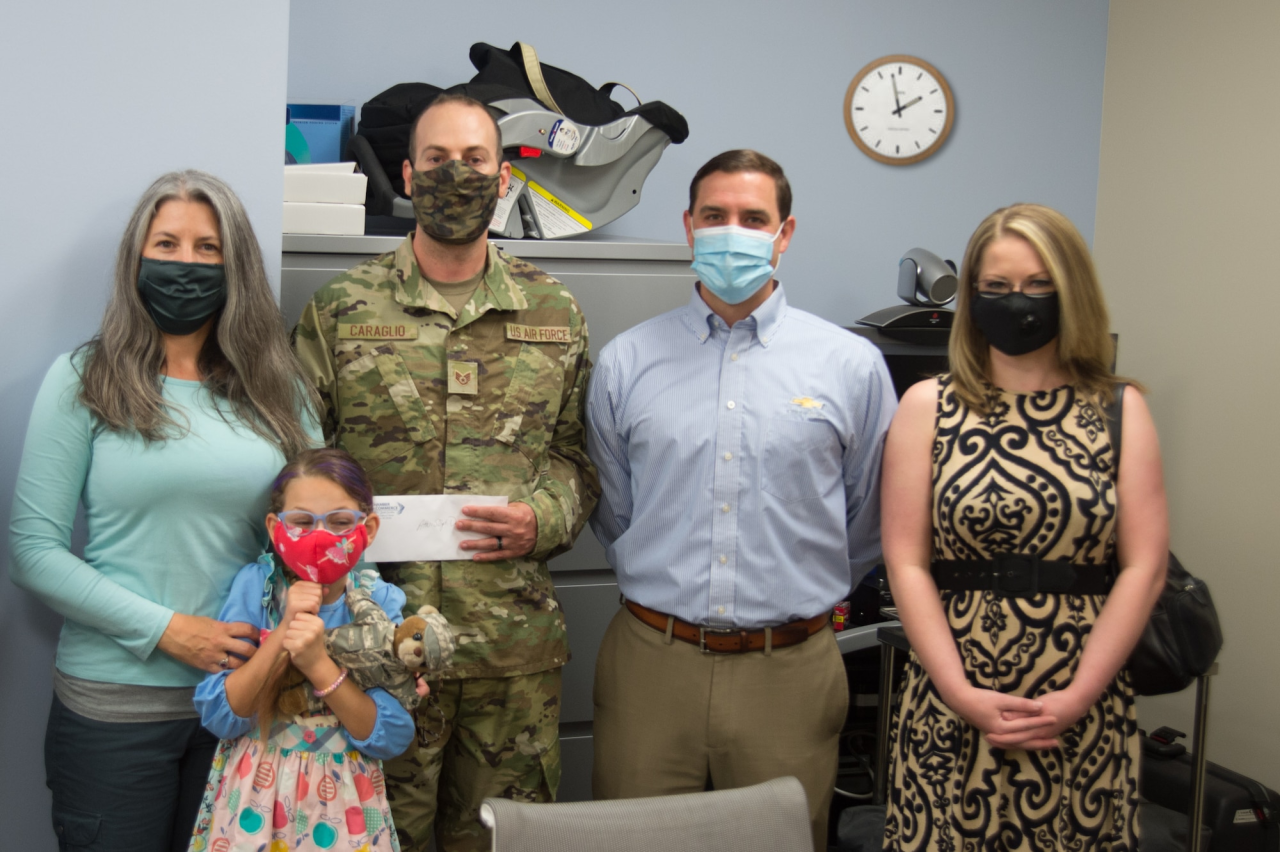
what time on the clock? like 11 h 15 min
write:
1 h 58 min
